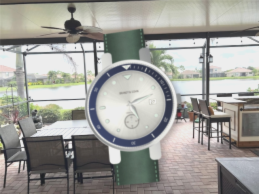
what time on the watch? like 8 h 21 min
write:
5 h 12 min
